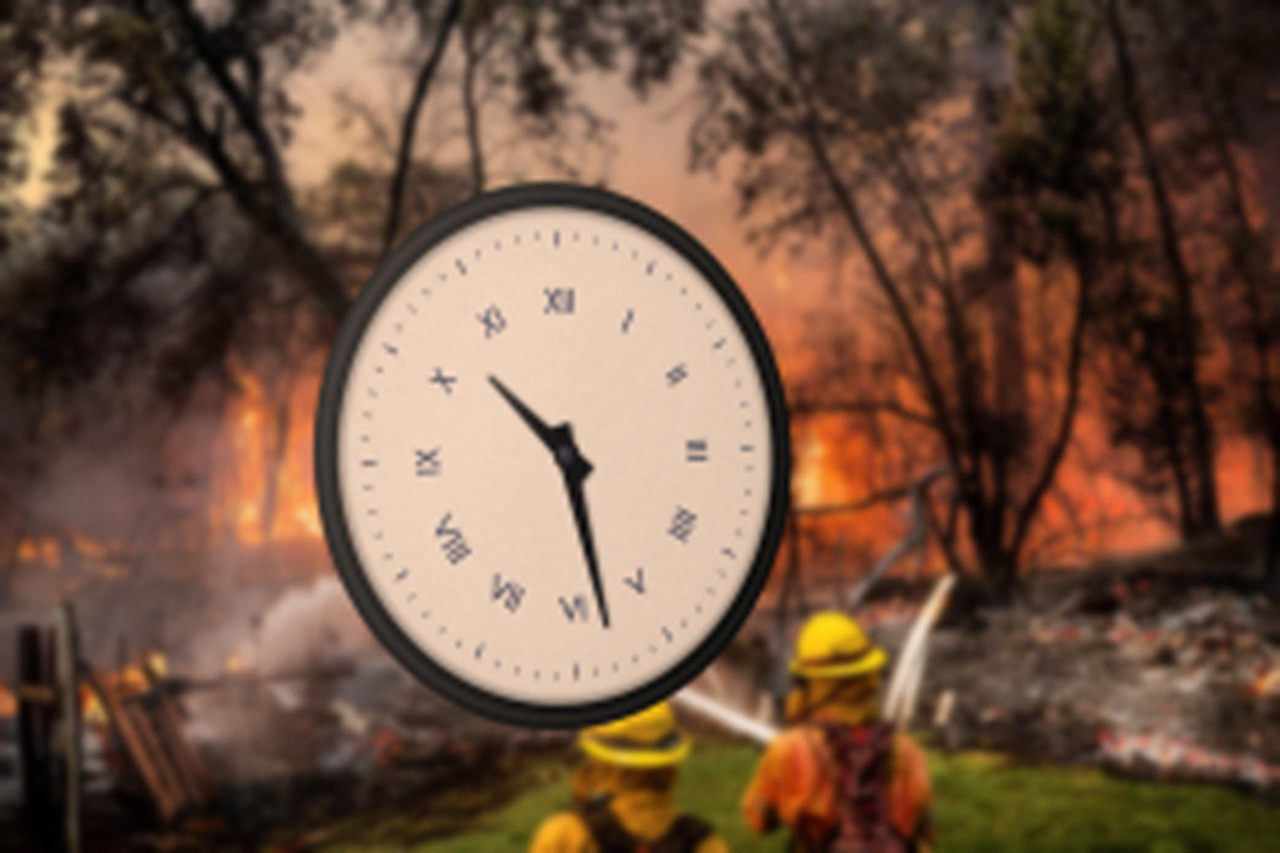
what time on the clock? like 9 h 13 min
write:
10 h 28 min
